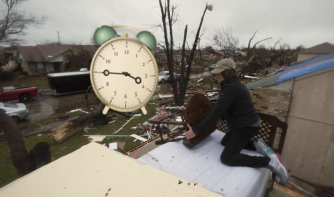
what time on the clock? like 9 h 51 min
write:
3 h 45 min
